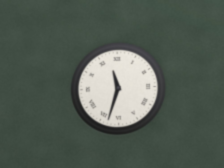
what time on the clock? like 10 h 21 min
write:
11 h 33 min
